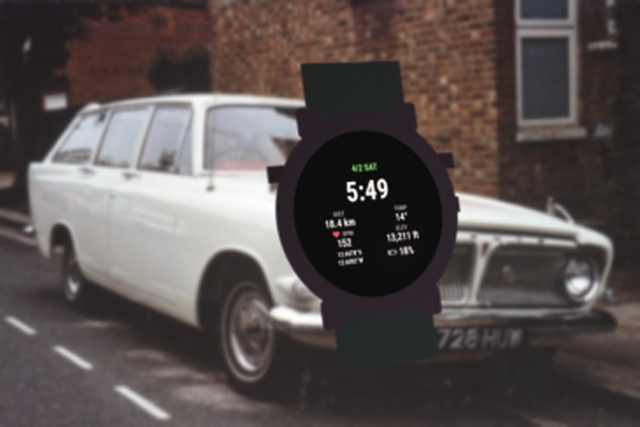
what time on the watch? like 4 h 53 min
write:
5 h 49 min
